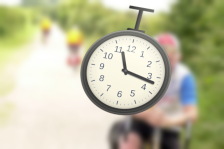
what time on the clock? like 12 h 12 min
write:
11 h 17 min
